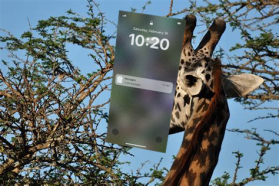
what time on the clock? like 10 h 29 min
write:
10 h 20 min
